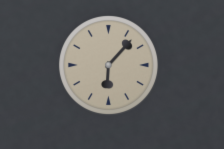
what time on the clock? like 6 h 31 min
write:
6 h 07 min
